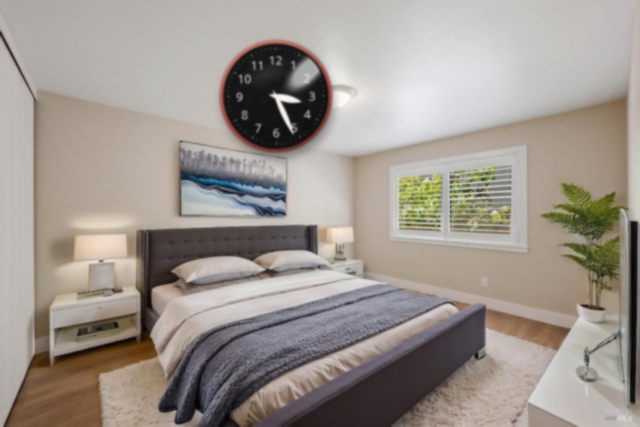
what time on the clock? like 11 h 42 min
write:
3 h 26 min
